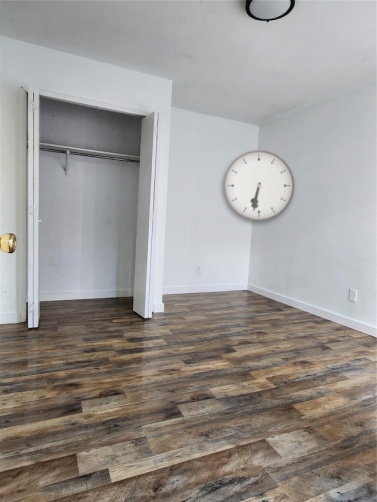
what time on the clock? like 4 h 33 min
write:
6 h 32 min
